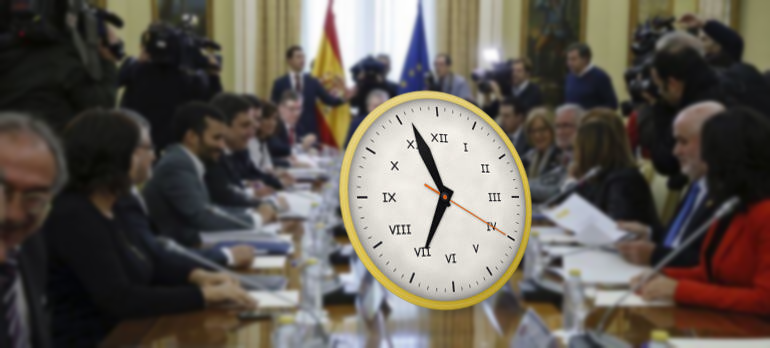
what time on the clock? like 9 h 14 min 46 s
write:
6 h 56 min 20 s
